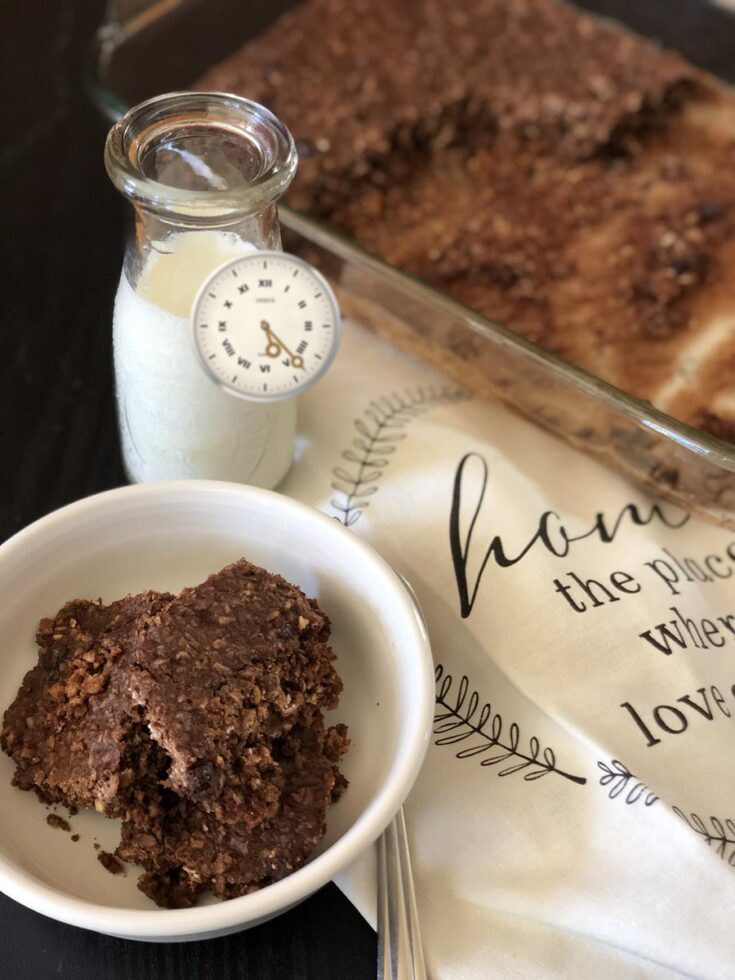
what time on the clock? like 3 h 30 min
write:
5 h 23 min
